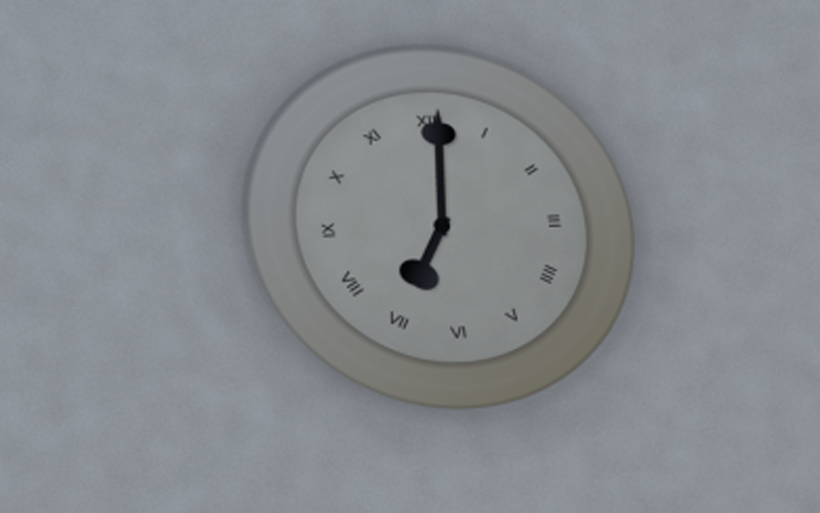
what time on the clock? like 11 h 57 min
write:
7 h 01 min
